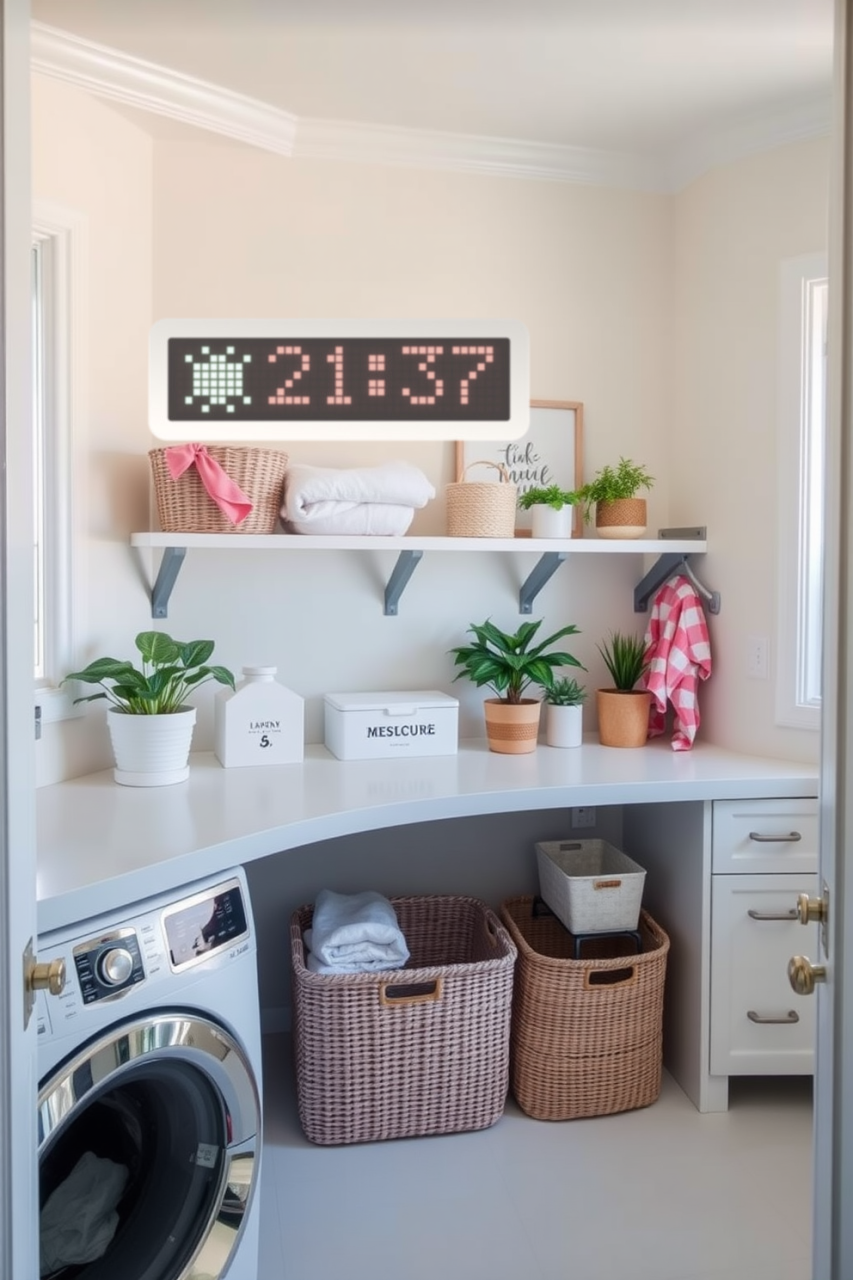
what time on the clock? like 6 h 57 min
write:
21 h 37 min
